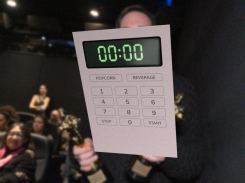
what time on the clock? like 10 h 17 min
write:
0 h 00 min
